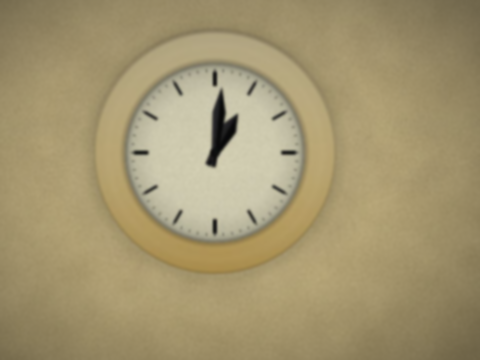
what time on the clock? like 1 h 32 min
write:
1 h 01 min
